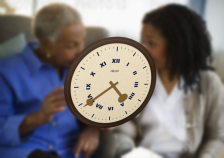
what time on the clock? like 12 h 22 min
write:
4 h 39 min
